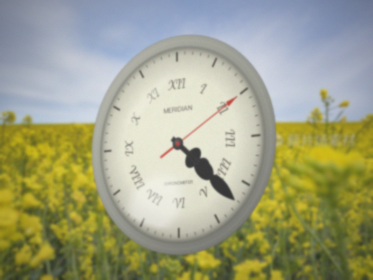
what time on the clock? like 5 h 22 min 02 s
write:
4 h 22 min 10 s
